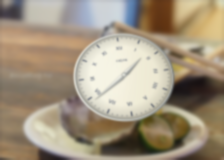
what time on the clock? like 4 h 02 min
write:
1 h 39 min
